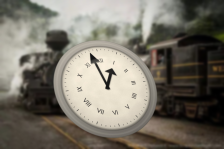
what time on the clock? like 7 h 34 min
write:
12 h 58 min
